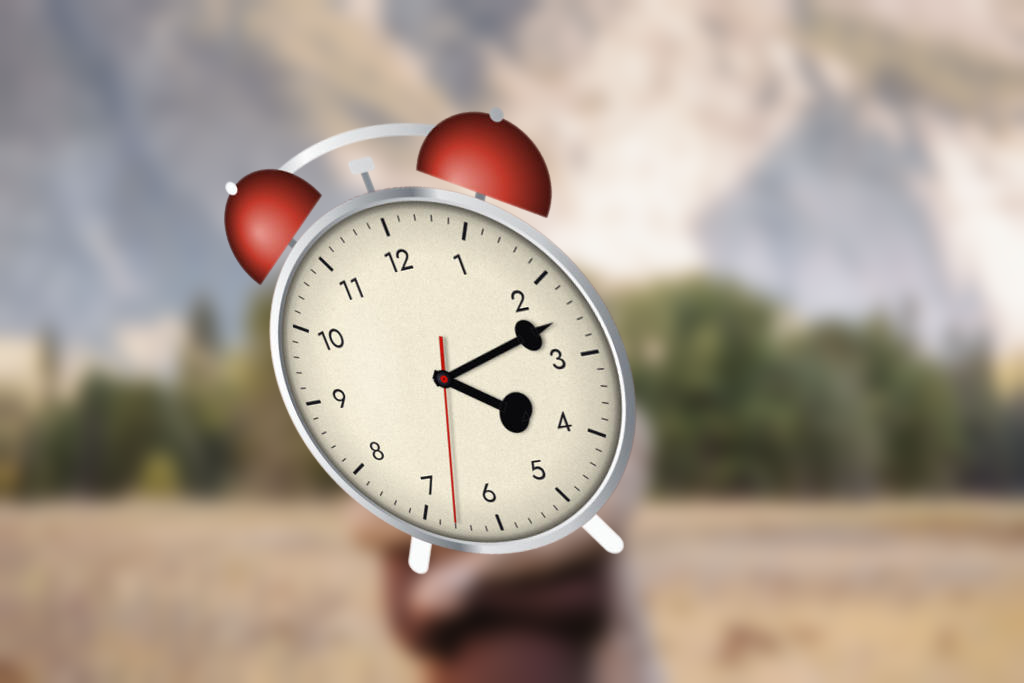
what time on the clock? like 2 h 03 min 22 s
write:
4 h 12 min 33 s
